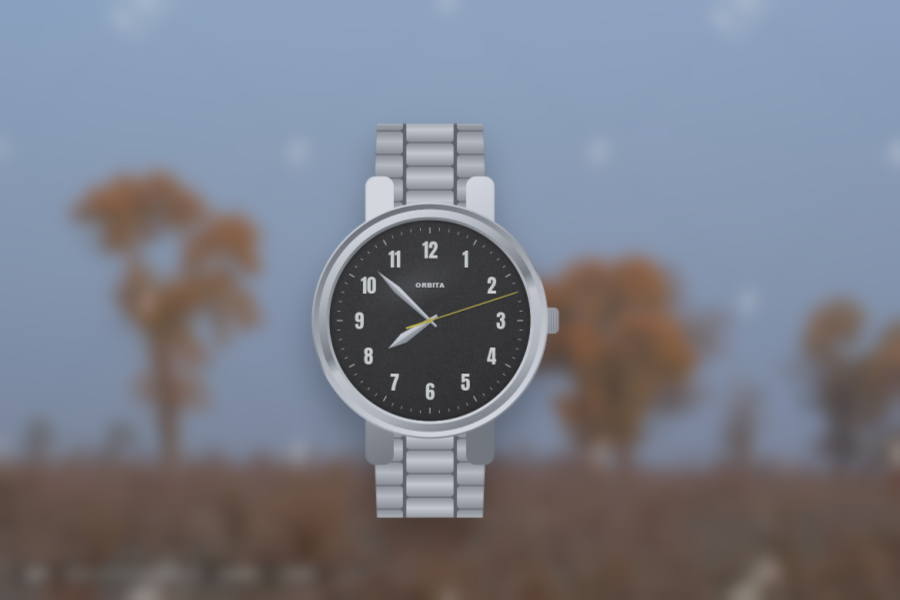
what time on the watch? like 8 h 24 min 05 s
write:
7 h 52 min 12 s
